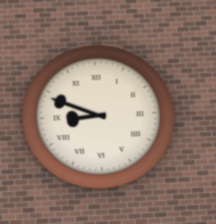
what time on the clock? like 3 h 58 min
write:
8 h 49 min
